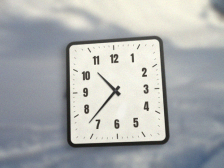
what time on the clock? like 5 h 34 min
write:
10 h 37 min
